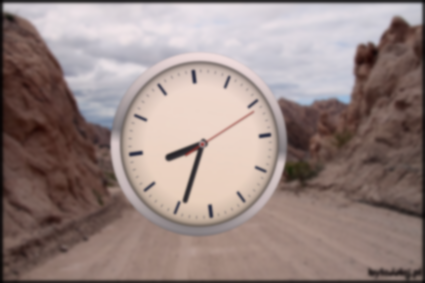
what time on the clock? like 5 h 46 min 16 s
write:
8 h 34 min 11 s
